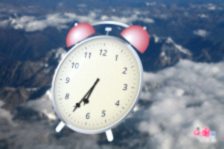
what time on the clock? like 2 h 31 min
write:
6 h 35 min
